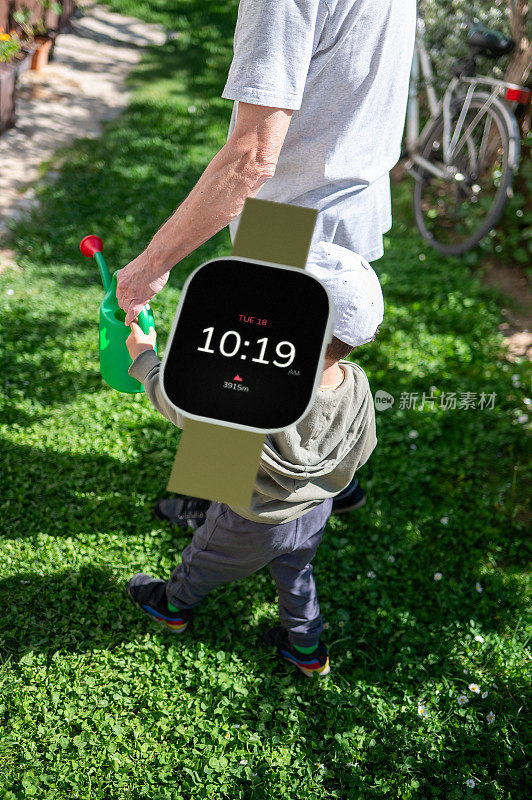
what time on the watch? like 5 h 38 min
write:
10 h 19 min
